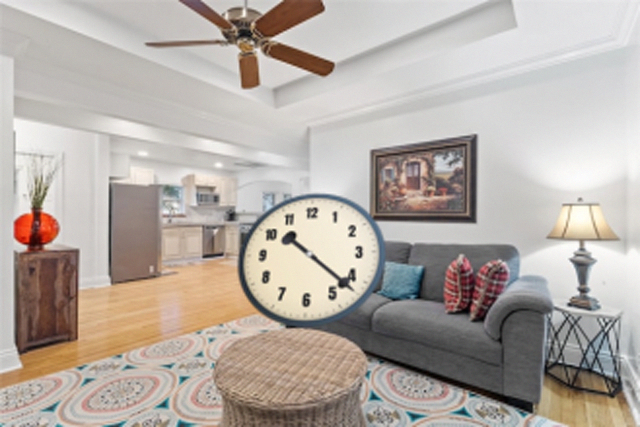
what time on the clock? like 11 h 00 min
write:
10 h 22 min
